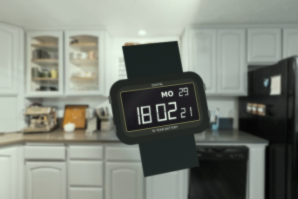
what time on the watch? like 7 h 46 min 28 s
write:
18 h 02 min 21 s
